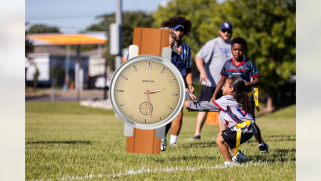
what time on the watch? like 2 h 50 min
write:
2 h 28 min
